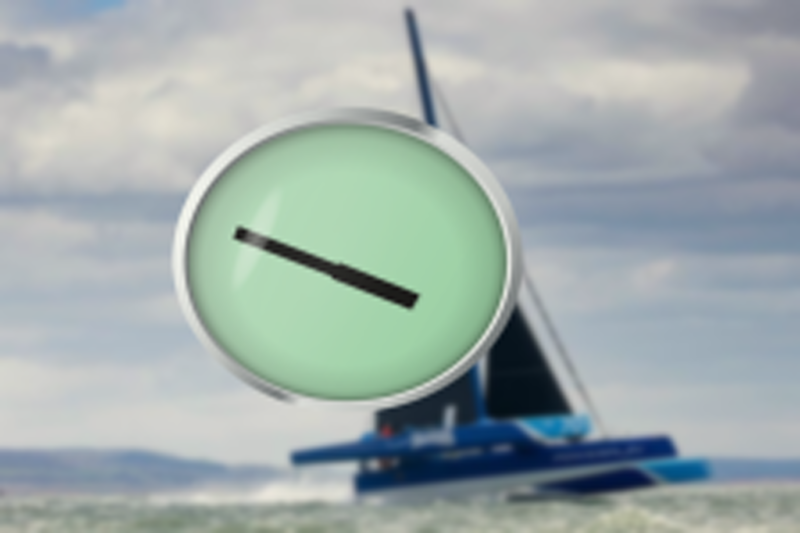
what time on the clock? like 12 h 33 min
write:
3 h 49 min
